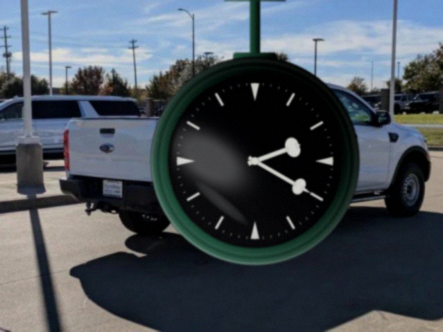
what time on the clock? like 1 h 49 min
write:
2 h 20 min
